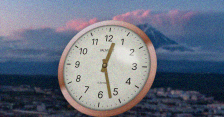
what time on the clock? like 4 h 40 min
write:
12 h 27 min
